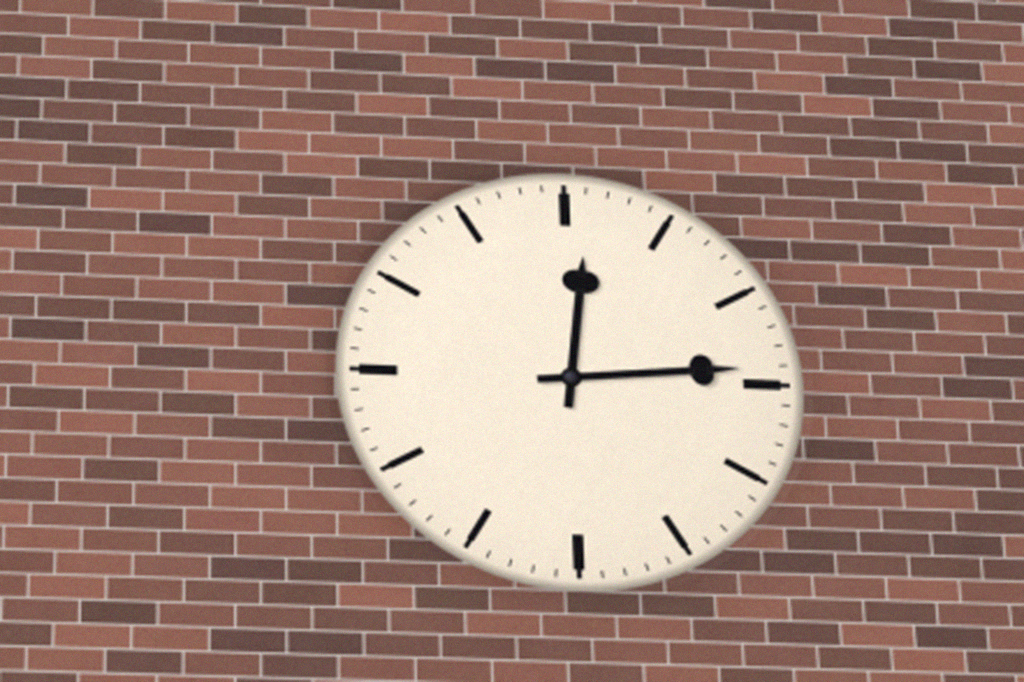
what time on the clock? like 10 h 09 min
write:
12 h 14 min
